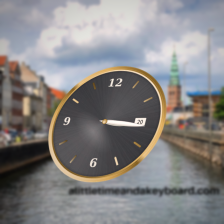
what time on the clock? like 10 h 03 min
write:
3 h 16 min
